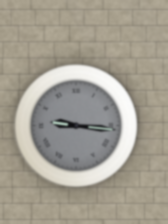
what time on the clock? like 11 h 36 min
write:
9 h 16 min
